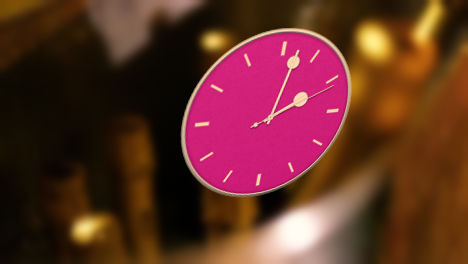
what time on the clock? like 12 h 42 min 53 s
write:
2 h 02 min 11 s
